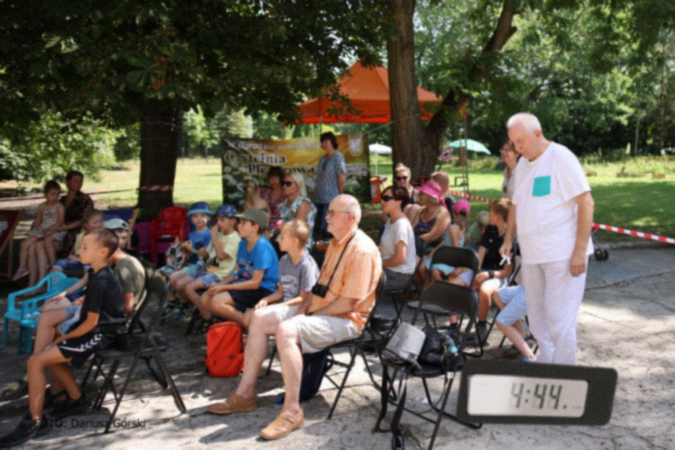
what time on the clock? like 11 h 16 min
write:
4 h 44 min
